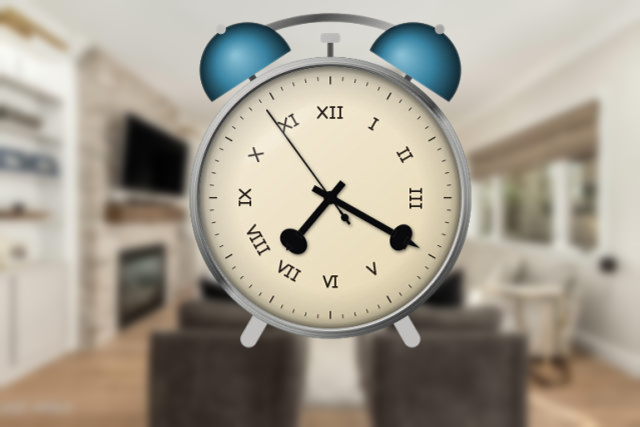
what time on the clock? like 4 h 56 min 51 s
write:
7 h 19 min 54 s
